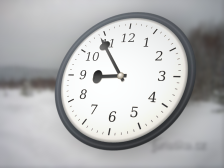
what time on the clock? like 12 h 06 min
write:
8 h 54 min
